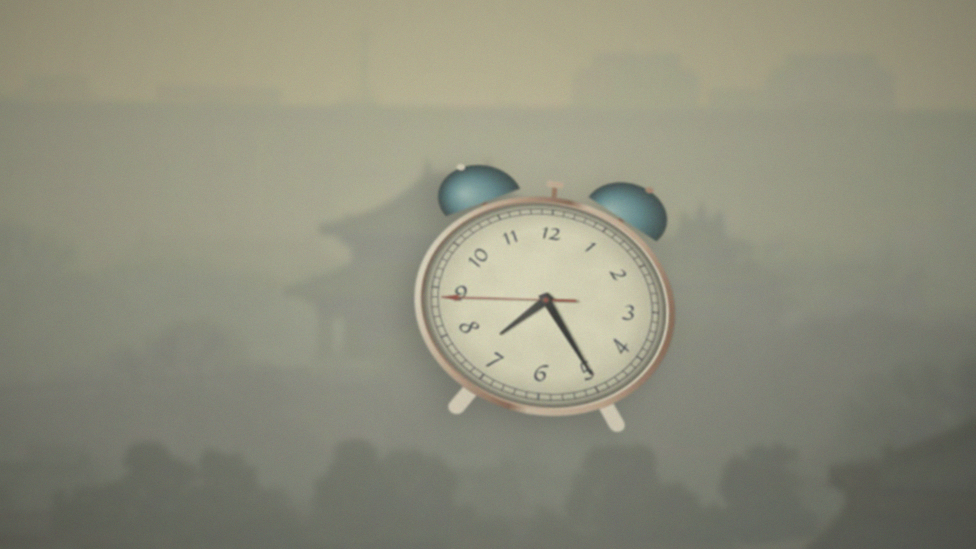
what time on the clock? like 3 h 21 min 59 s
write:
7 h 24 min 44 s
